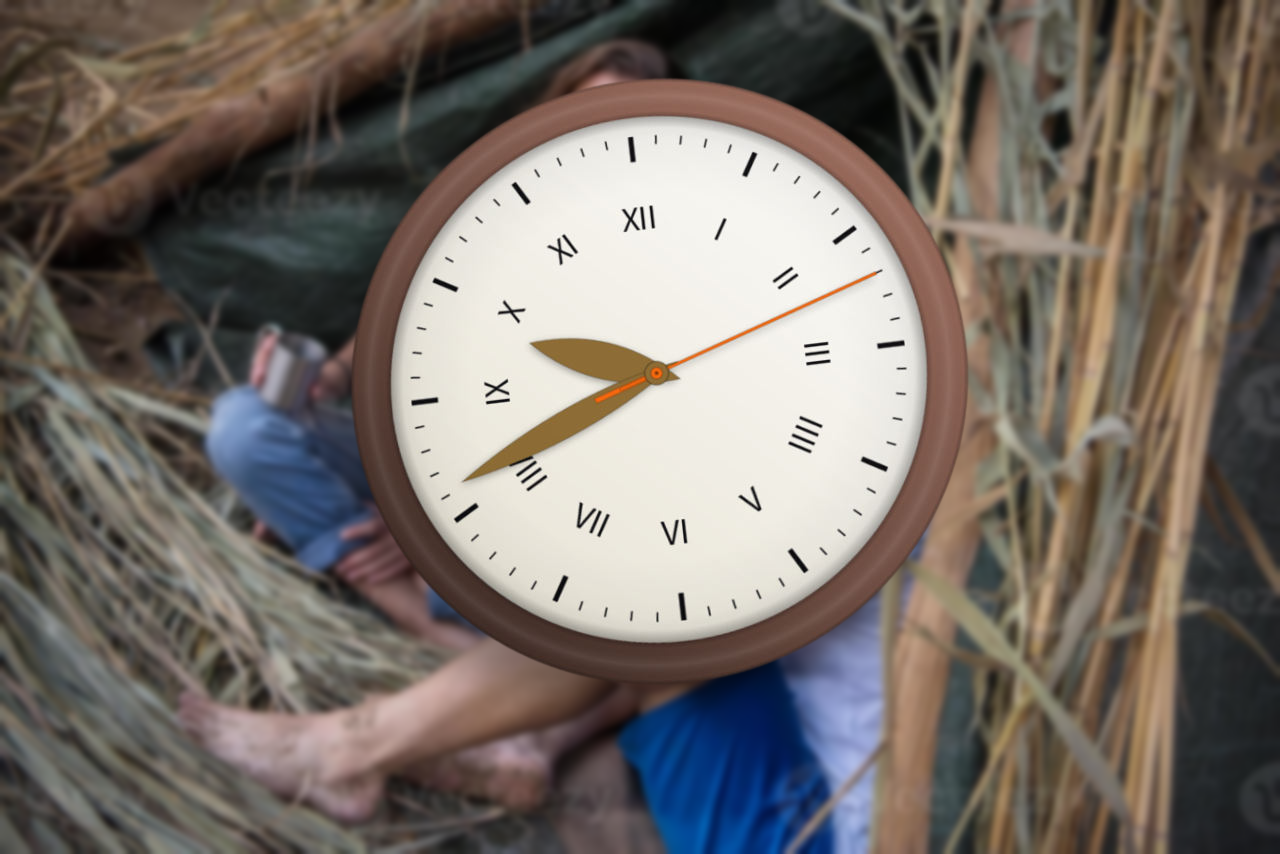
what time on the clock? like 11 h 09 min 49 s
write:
9 h 41 min 12 s
